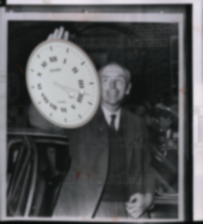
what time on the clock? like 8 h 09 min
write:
4 h 18 min
